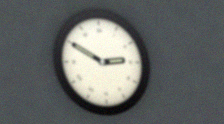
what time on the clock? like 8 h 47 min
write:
2 h 50 min
